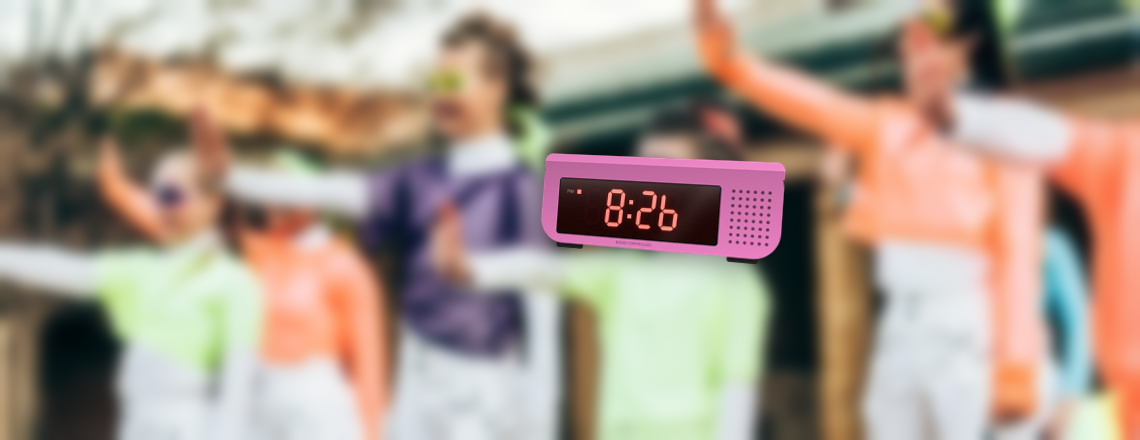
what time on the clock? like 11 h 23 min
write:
8 h 26 min
